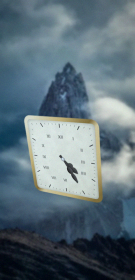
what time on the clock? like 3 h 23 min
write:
4 h 25 min
